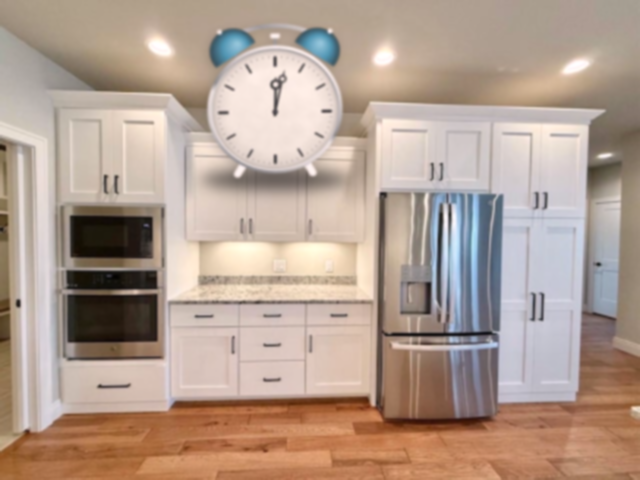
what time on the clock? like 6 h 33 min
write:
12 h 02 min
